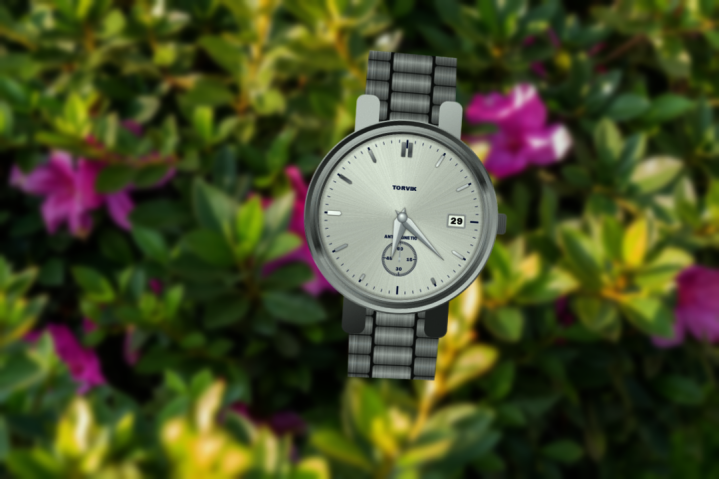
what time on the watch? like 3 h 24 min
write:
6 h 22 min
